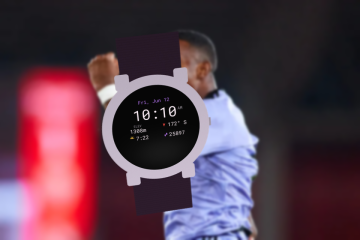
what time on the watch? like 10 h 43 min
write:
10 h 10 min
